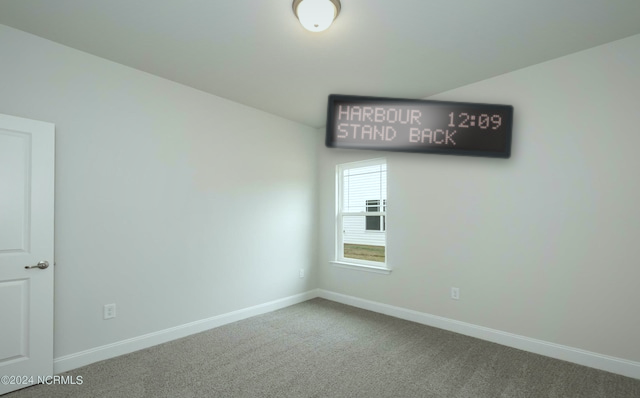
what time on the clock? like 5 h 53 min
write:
12 h 09 min
